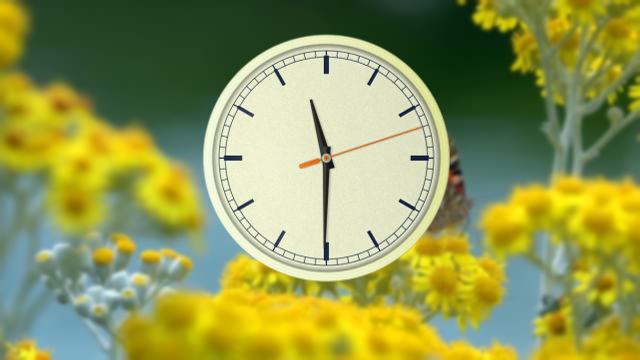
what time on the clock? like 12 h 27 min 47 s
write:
11 h 30 min 12 s
